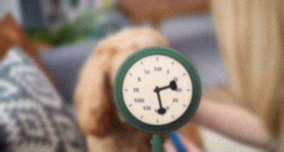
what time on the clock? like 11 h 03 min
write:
2 h 28 min
